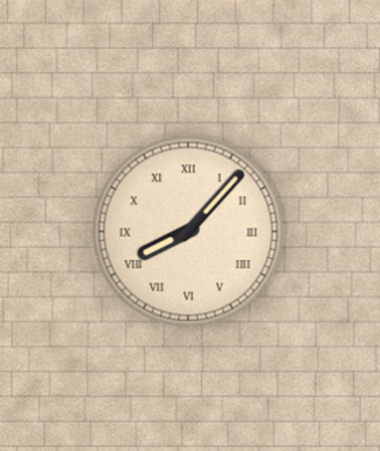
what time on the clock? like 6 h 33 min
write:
8 h 07 min
